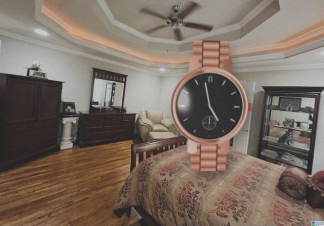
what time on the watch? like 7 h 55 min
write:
4 h 58 min
